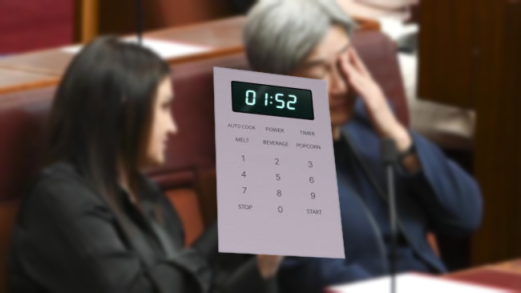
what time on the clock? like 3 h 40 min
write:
1 h 52 min
